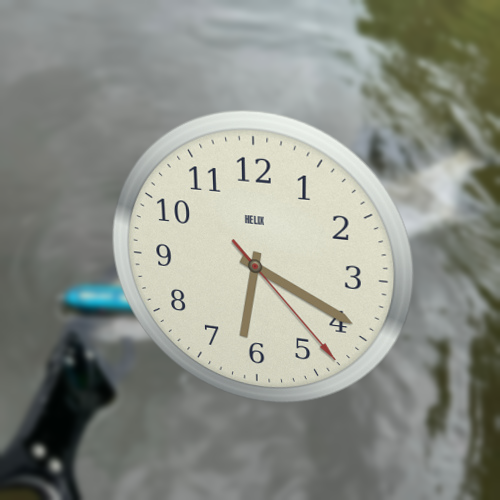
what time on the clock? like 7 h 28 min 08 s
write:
6 h 19 min 23 s
